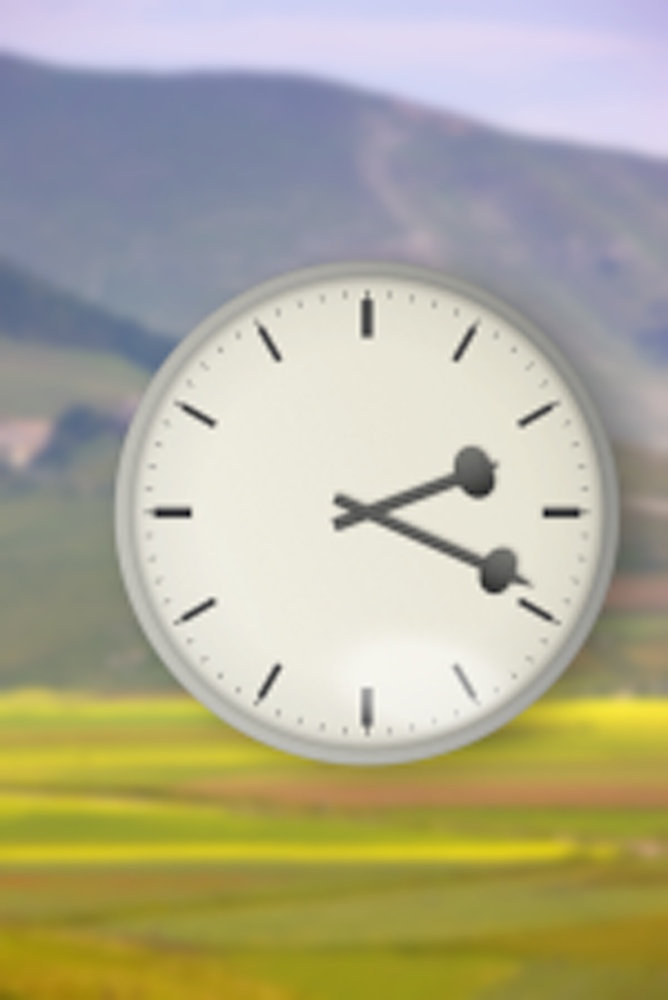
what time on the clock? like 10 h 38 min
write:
2 h 19 min
